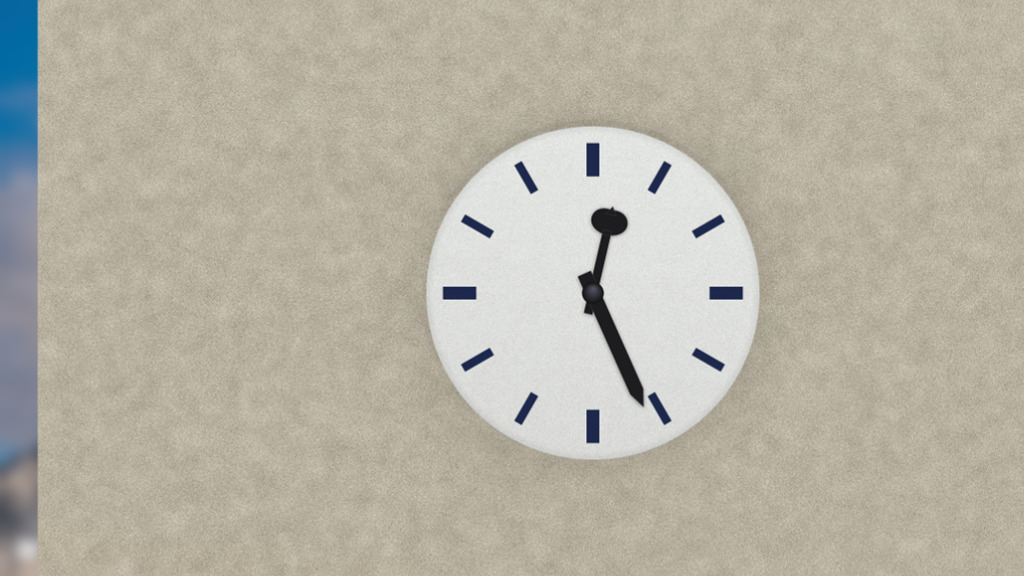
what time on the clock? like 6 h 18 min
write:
12 h 26 min
